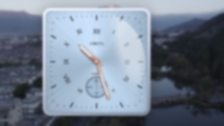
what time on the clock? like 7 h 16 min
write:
10 h 27 min
